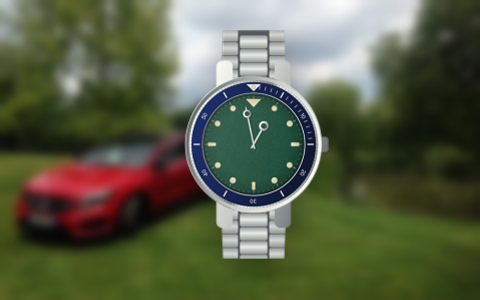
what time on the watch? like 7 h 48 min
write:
12 h 58 min
